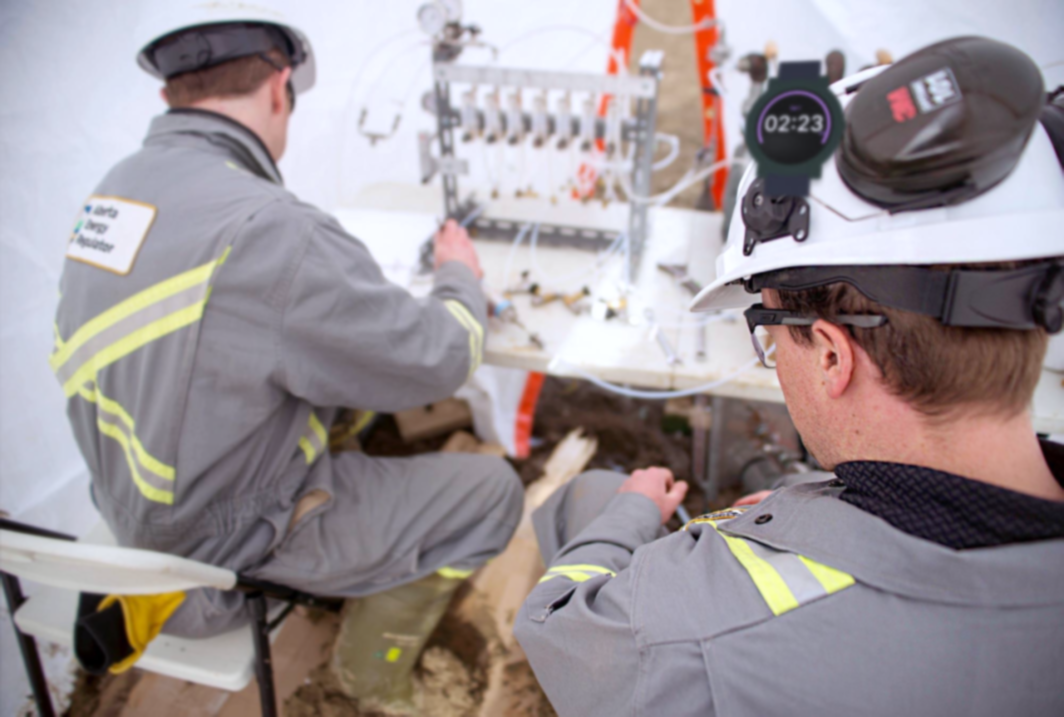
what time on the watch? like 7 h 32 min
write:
2 h 23 min
